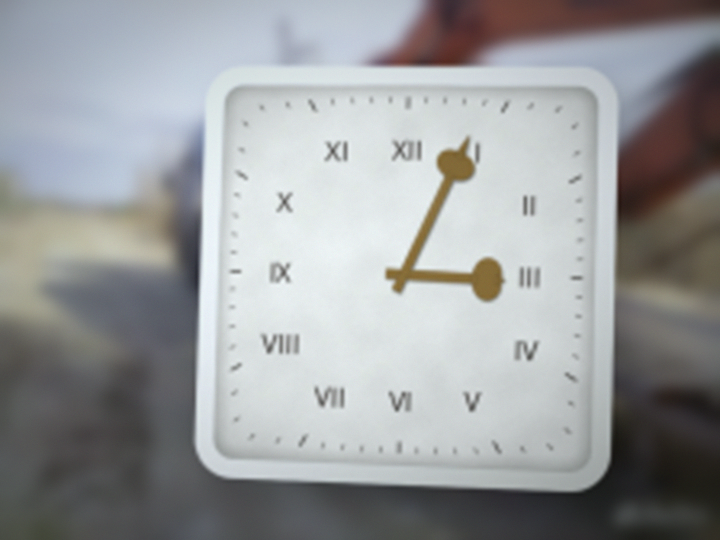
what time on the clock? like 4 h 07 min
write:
3 h 04 min
